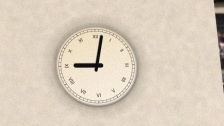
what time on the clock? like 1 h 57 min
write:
9 h 02 min
